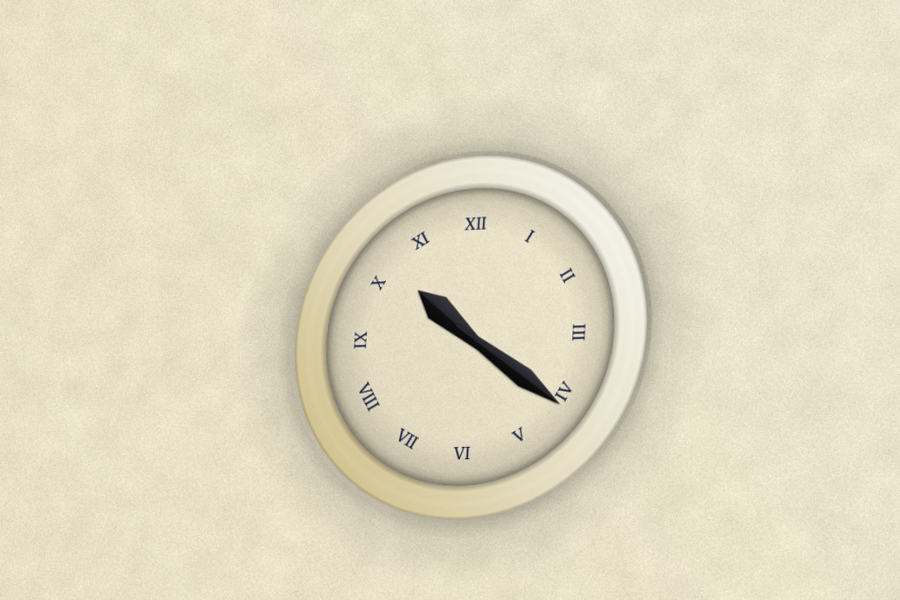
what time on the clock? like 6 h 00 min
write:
10 h 21 min
